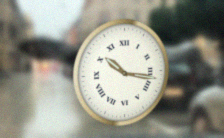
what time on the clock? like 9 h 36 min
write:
10 h 17 min
